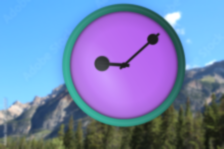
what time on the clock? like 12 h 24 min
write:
9 h 08 min
